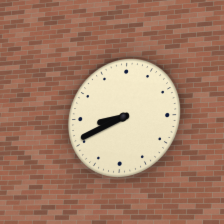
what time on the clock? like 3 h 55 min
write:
8 h 41 min
